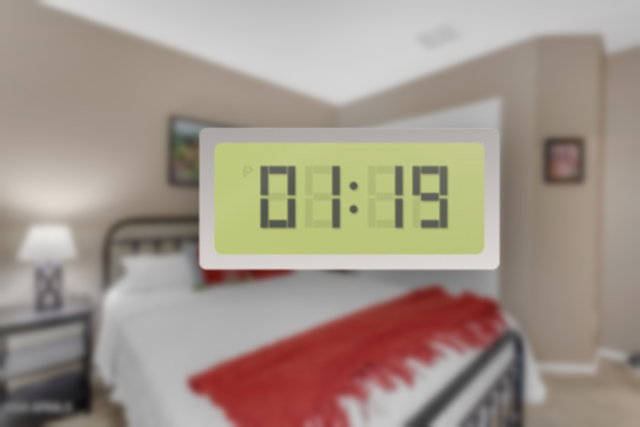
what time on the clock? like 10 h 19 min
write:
1 h 19 min
